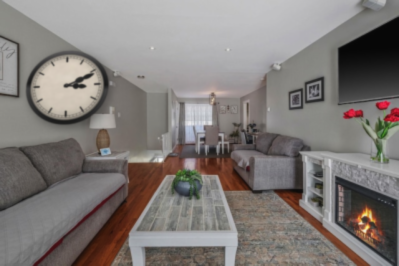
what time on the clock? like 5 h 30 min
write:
3 h 11 min
